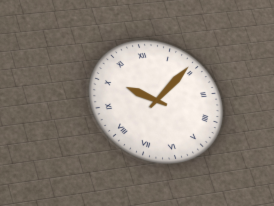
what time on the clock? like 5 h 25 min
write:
10 h 09 min
